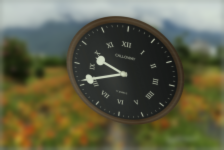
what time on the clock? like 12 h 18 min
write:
9 h 41 min
